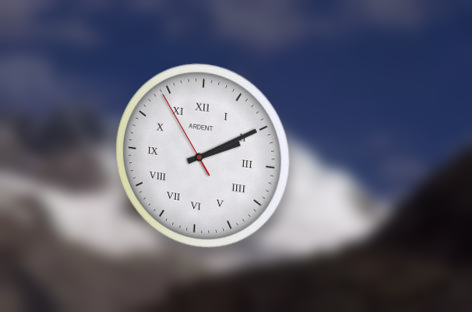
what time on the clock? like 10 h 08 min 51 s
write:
2 h 09 min 54 s
